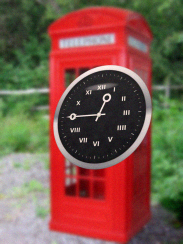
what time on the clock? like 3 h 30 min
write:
12 h 45 min
